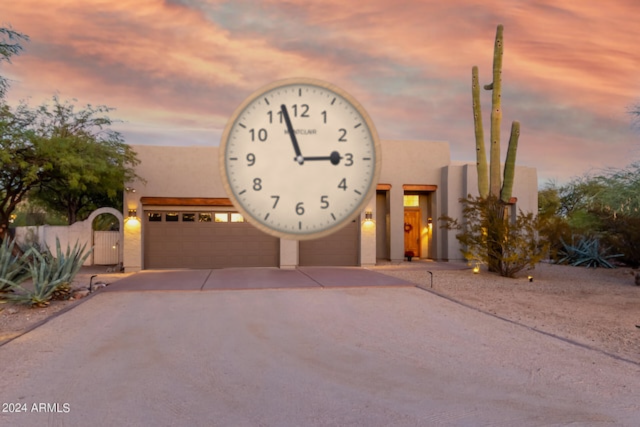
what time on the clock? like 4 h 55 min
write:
2 h 57 min
